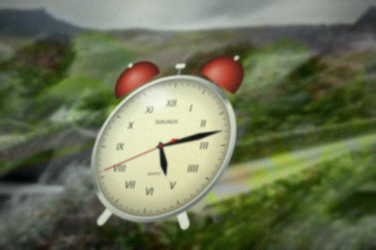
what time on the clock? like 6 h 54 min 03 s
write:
5 h 12 min 41 s
